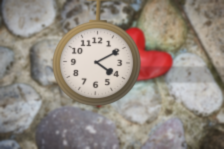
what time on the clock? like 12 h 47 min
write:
4 h 10 min
